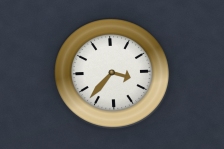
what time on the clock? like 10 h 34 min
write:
3 h 37 min
